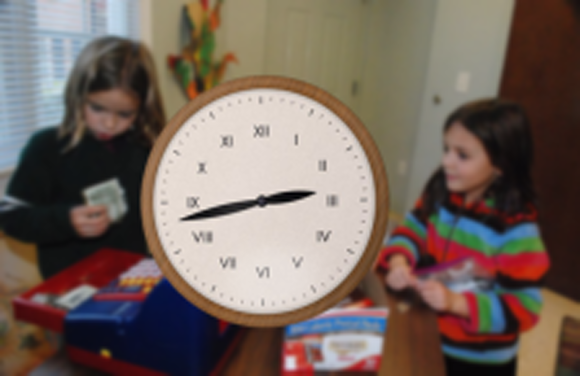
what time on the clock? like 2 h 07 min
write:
2 h 43 min
